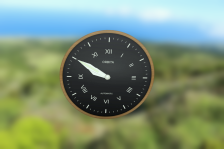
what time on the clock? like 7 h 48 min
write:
9 h 50 min
